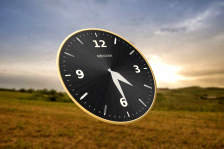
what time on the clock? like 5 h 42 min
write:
4 h 29 min
